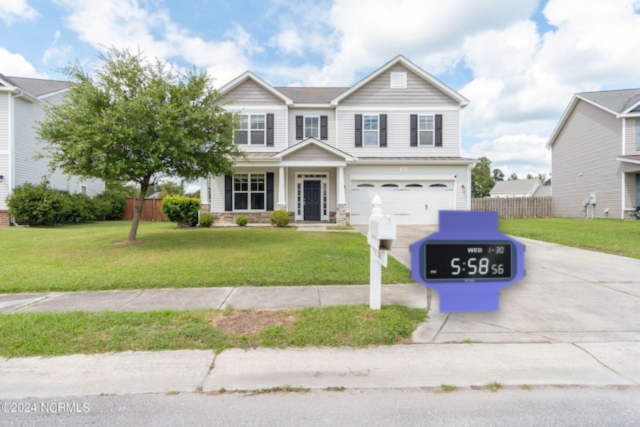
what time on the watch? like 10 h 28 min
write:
5 h 58 min
